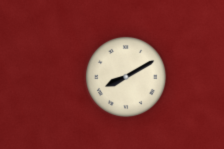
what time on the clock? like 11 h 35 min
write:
8 h 10 min
